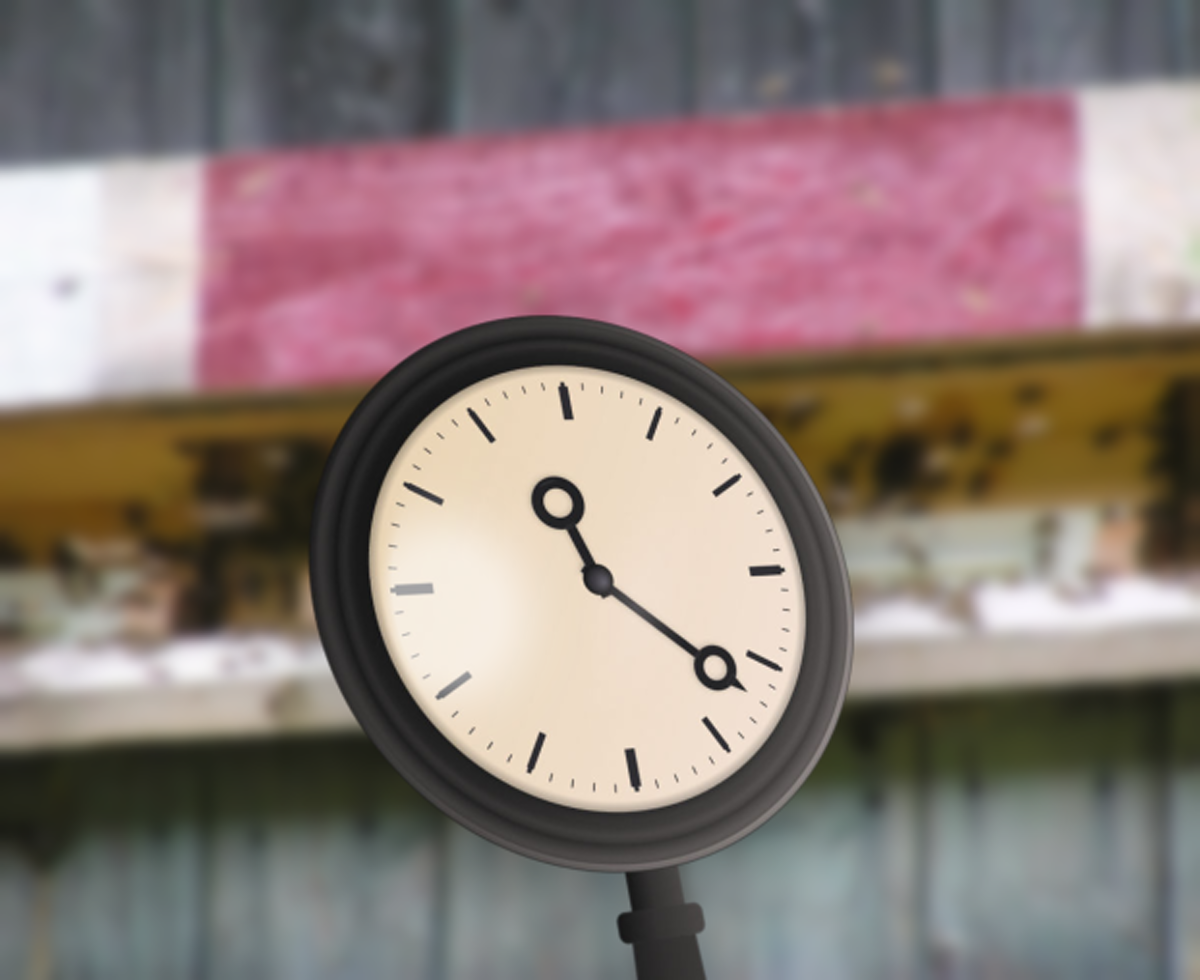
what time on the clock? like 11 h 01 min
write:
11 h 22 min
